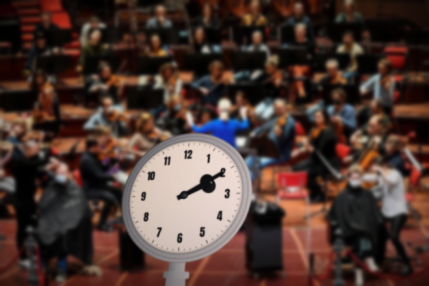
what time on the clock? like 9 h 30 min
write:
2 h 10 min
